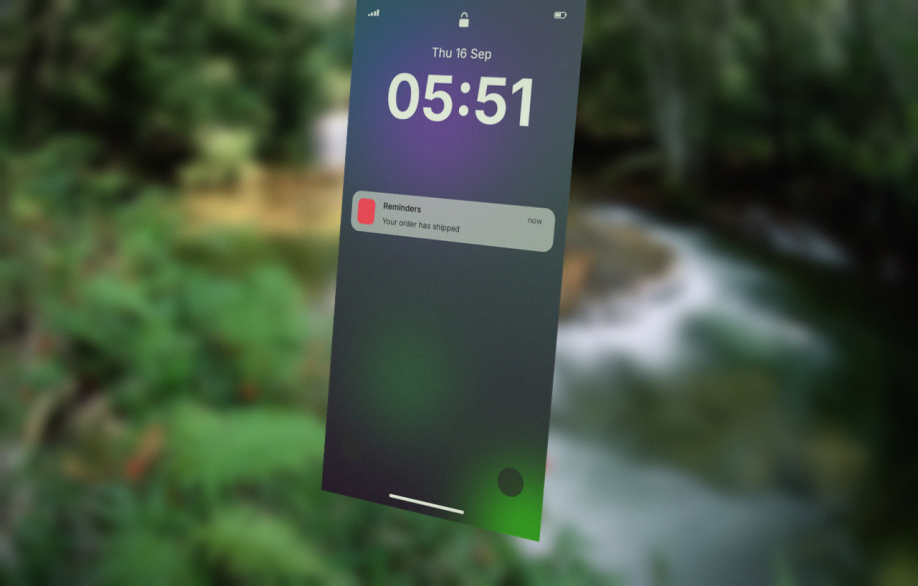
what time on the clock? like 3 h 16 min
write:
5 h 51 min
